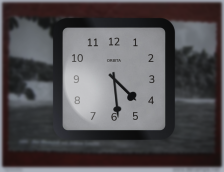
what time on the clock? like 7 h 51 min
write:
4 h 29 min
